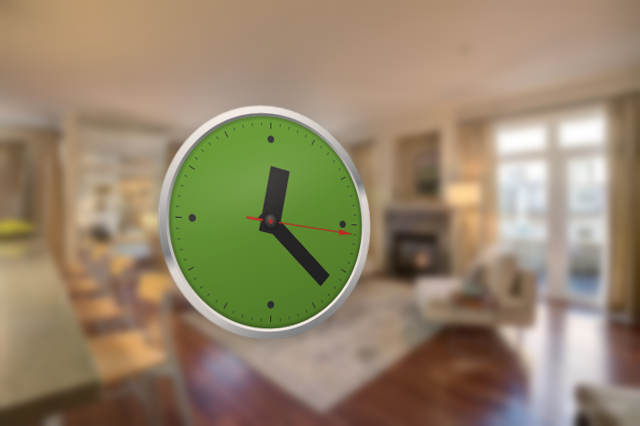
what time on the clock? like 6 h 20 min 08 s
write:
12 h 22 min 16 s
